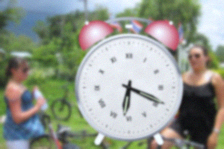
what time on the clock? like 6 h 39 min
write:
6 h 19 min
